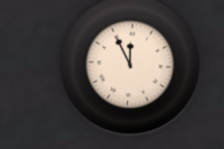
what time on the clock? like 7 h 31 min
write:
11 h 55 min
